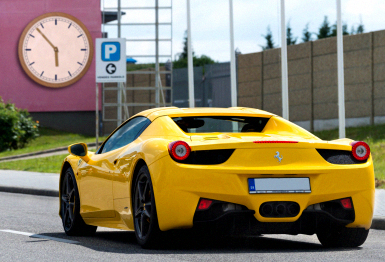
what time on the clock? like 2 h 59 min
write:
5 h 53 min
